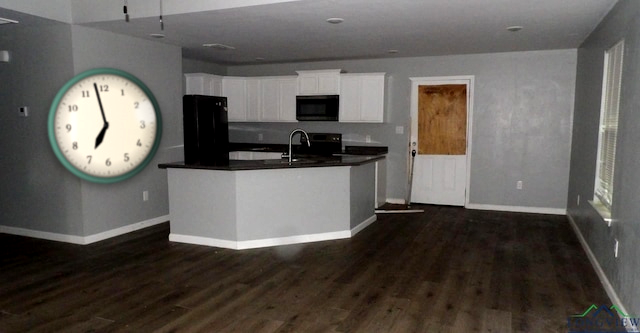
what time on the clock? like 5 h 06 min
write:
6 h 58 min
